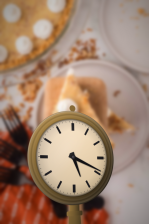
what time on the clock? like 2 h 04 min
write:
5 h 19 min
